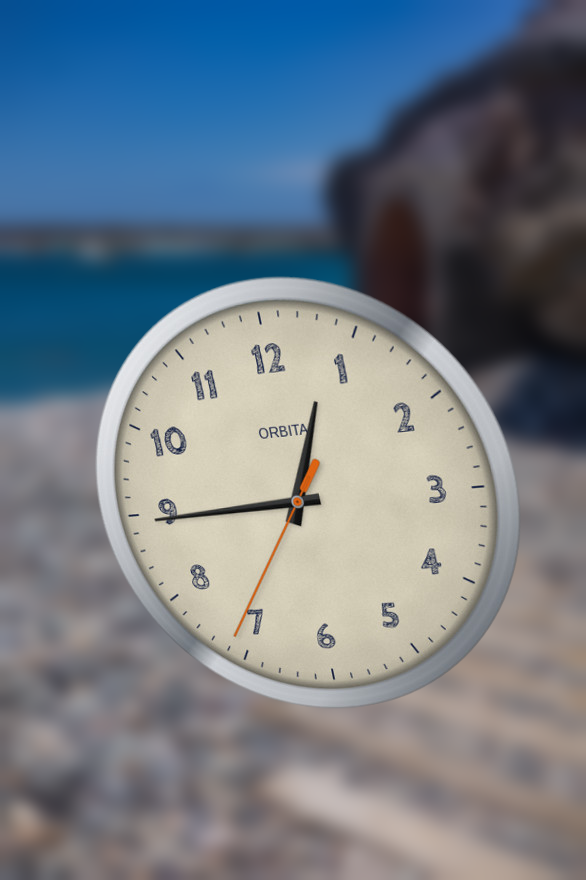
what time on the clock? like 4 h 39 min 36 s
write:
12 h 44 min 36 s
